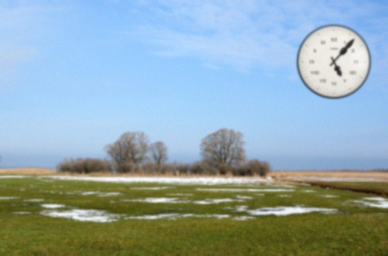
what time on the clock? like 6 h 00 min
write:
5 h 07 min
